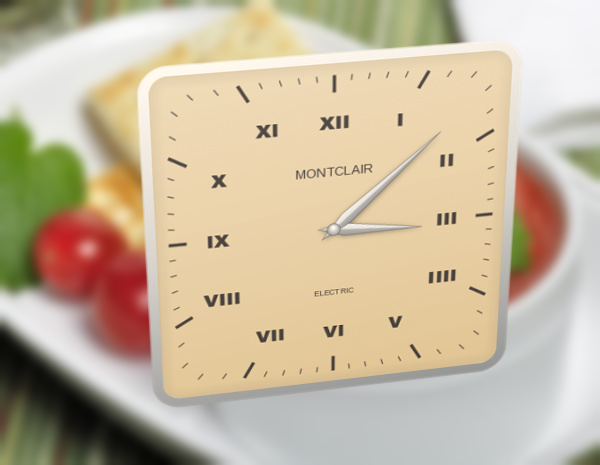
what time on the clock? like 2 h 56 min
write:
3 h 08 min
